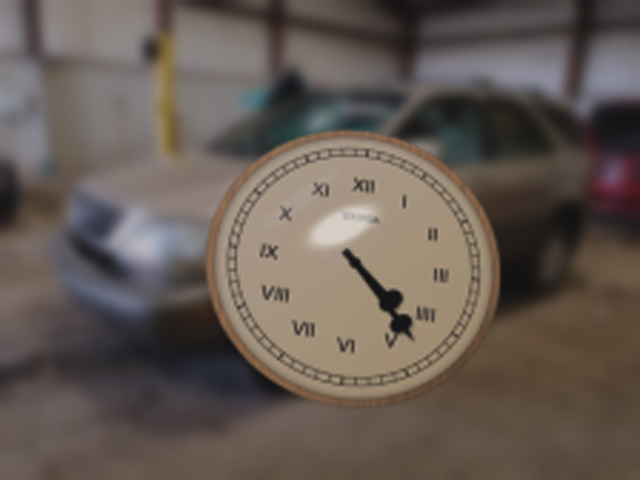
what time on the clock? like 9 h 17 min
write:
4 h 23 min
